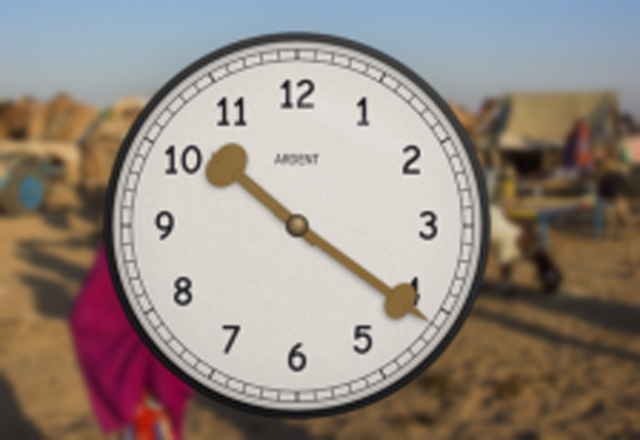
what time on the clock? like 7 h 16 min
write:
10 h 21 min
